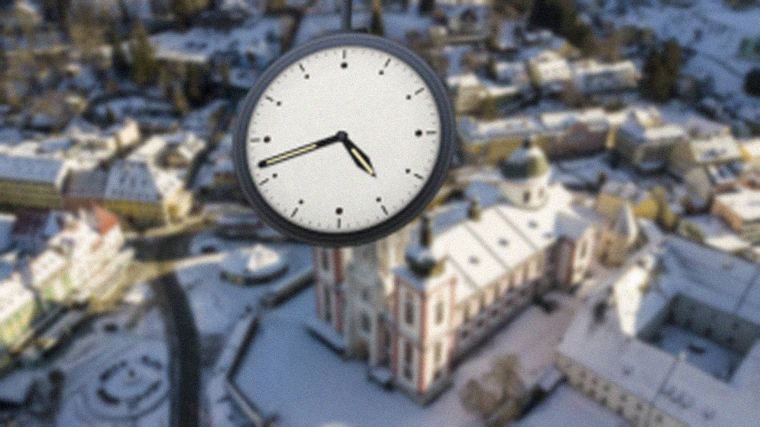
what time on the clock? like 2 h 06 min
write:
4 h 42 min
